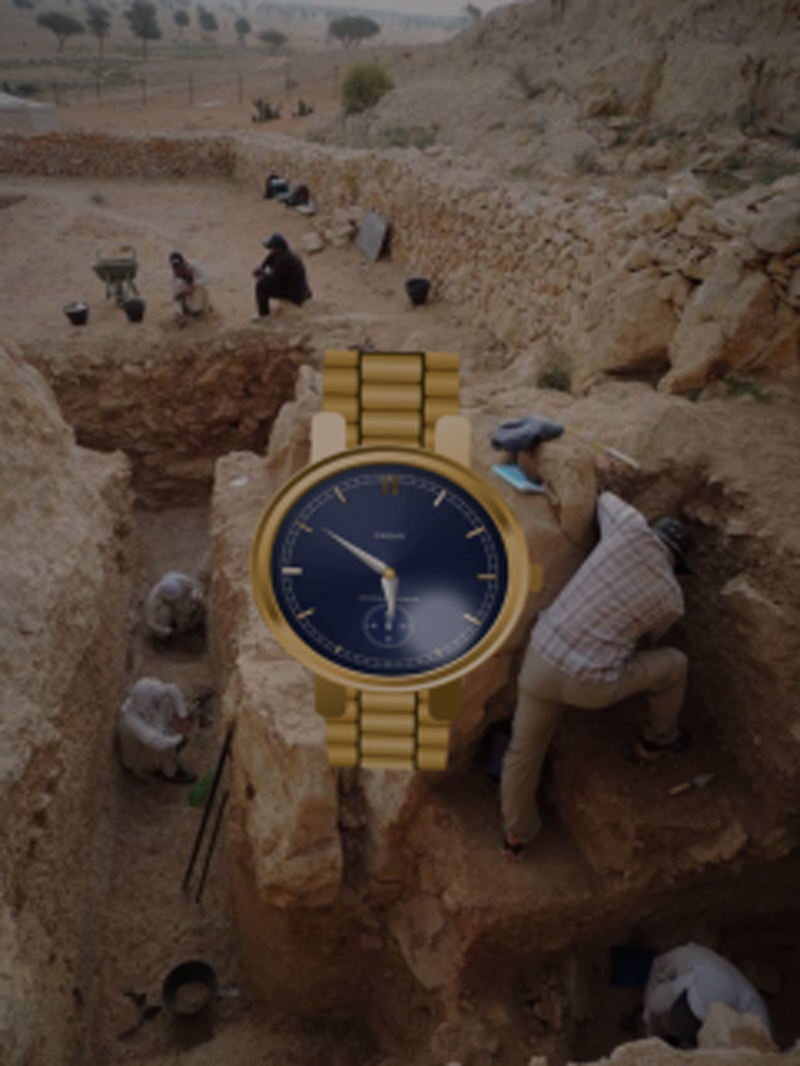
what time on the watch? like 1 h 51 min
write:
5 h 51 min
